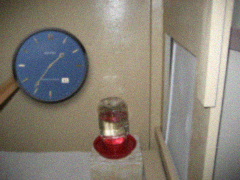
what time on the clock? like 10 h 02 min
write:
1 h 36 min
